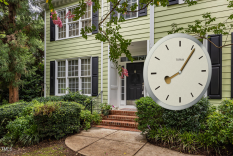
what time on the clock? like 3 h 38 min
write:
8 h 06 min
